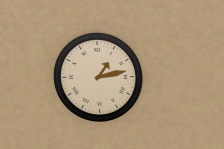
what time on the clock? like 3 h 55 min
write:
1 h 13 min
